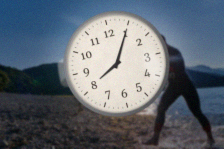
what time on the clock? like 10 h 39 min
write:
8 h 05 min
